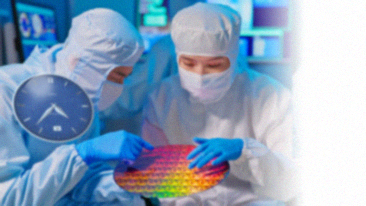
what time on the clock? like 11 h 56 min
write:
4 h 37 min
